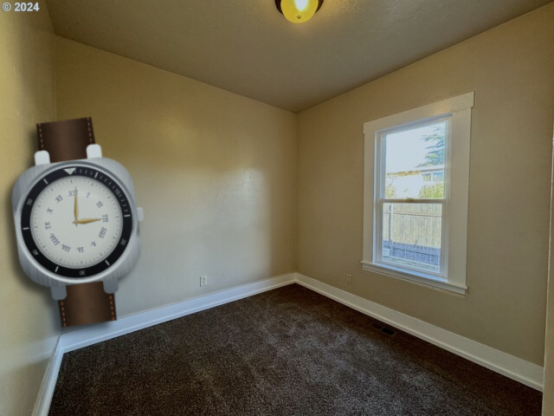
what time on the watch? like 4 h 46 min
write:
3 h 01 min
